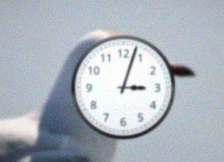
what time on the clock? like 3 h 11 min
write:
3 h 03 min
